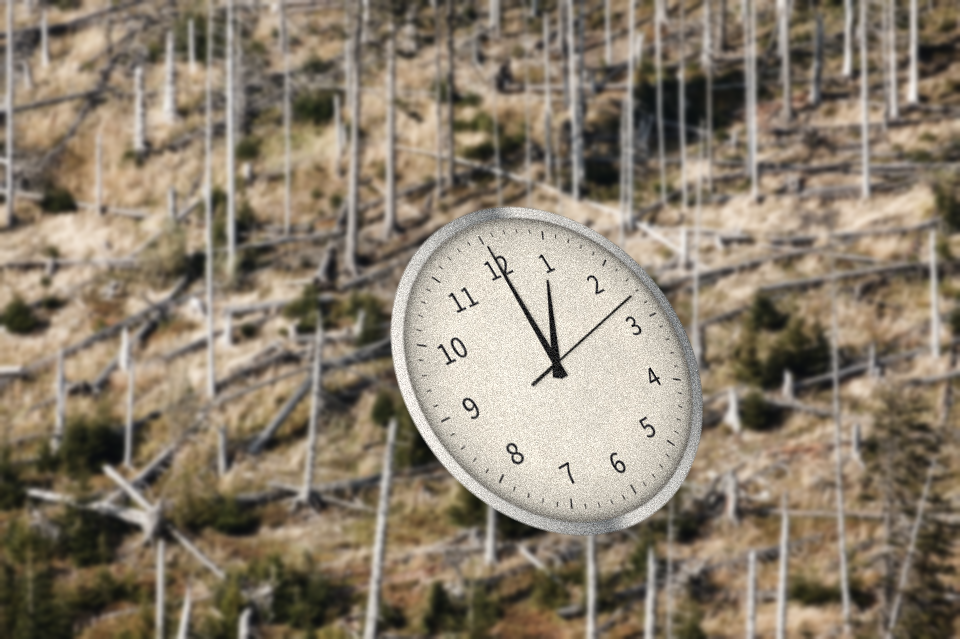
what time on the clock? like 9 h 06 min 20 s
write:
1 h 00 min 13 s
